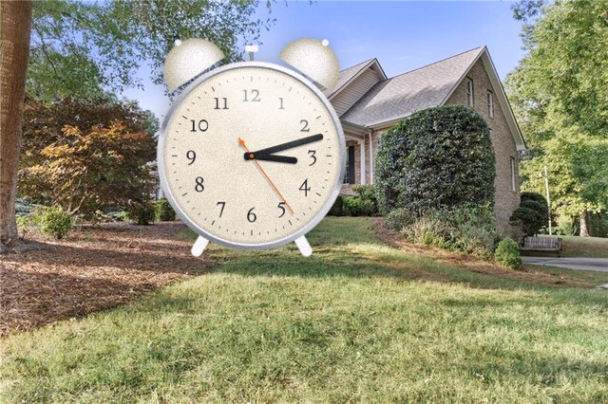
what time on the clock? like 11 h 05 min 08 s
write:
3 h 12 min 24 s
